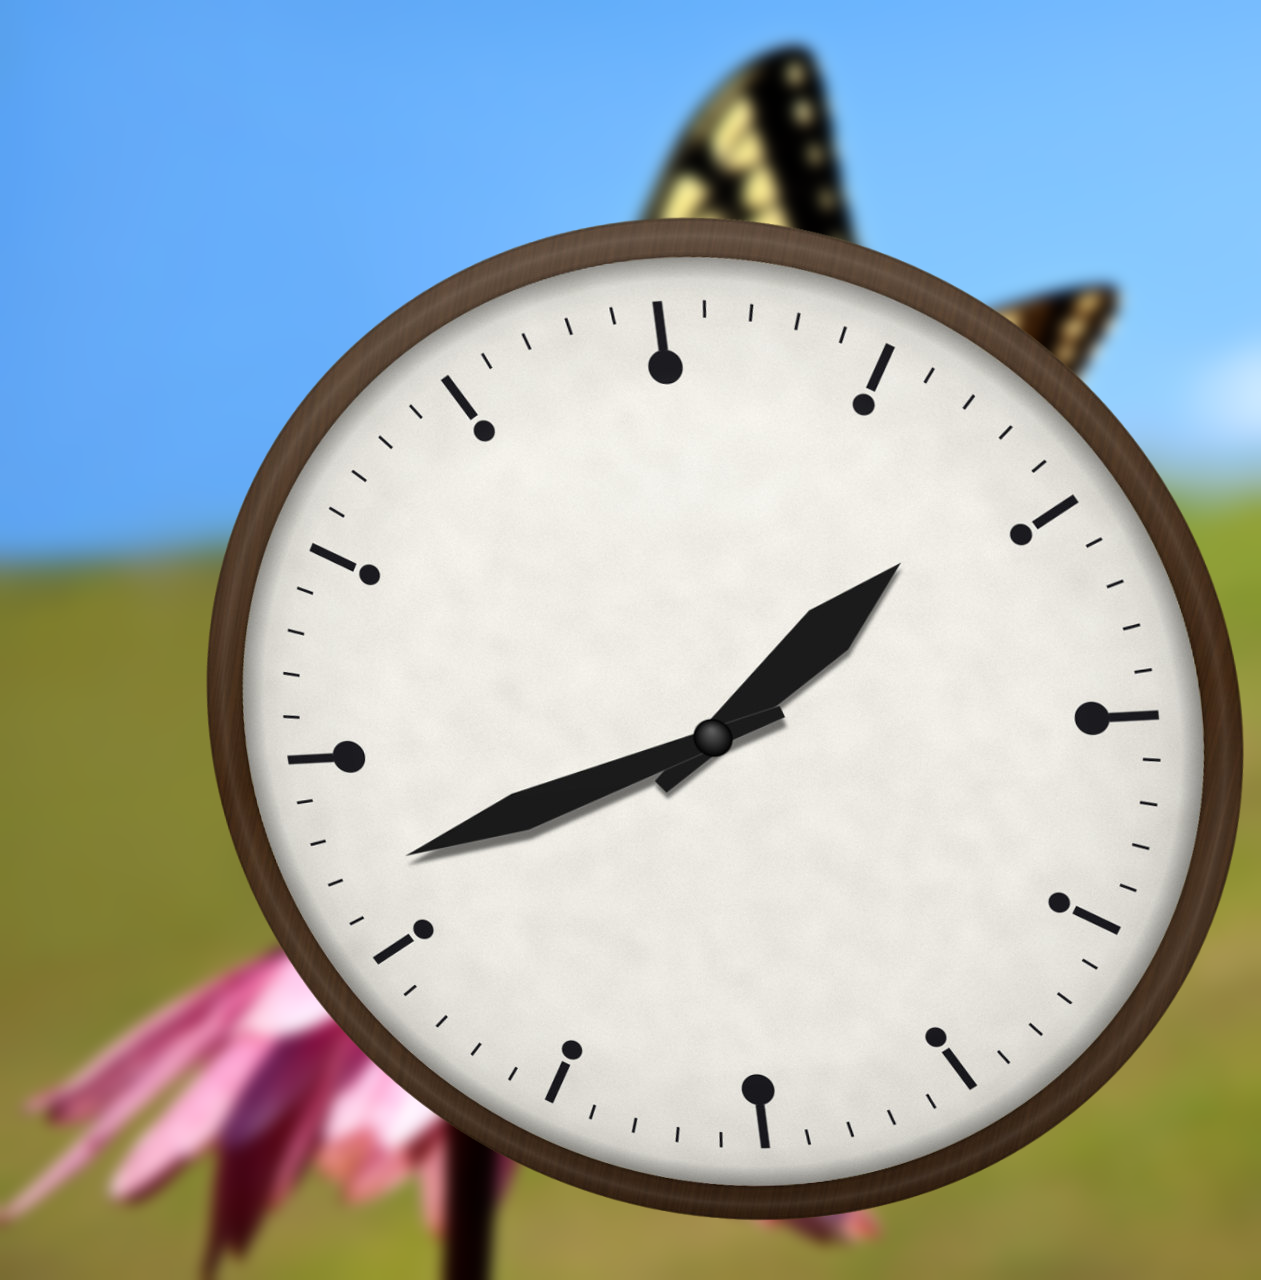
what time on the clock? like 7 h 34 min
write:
1 h 42 min
